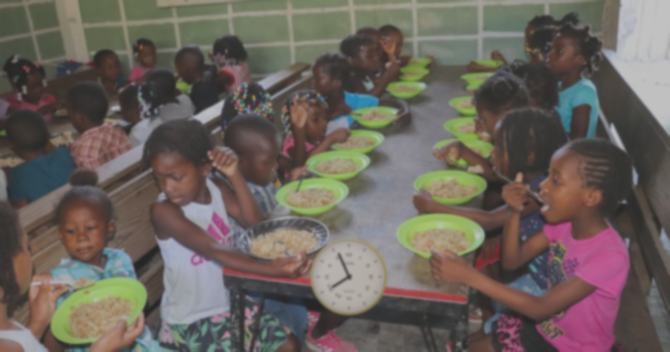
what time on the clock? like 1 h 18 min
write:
7 h 56 min
